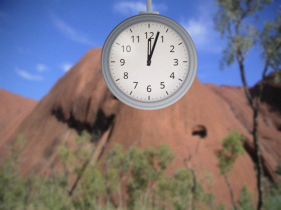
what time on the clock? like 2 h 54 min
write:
12 h 03 min
